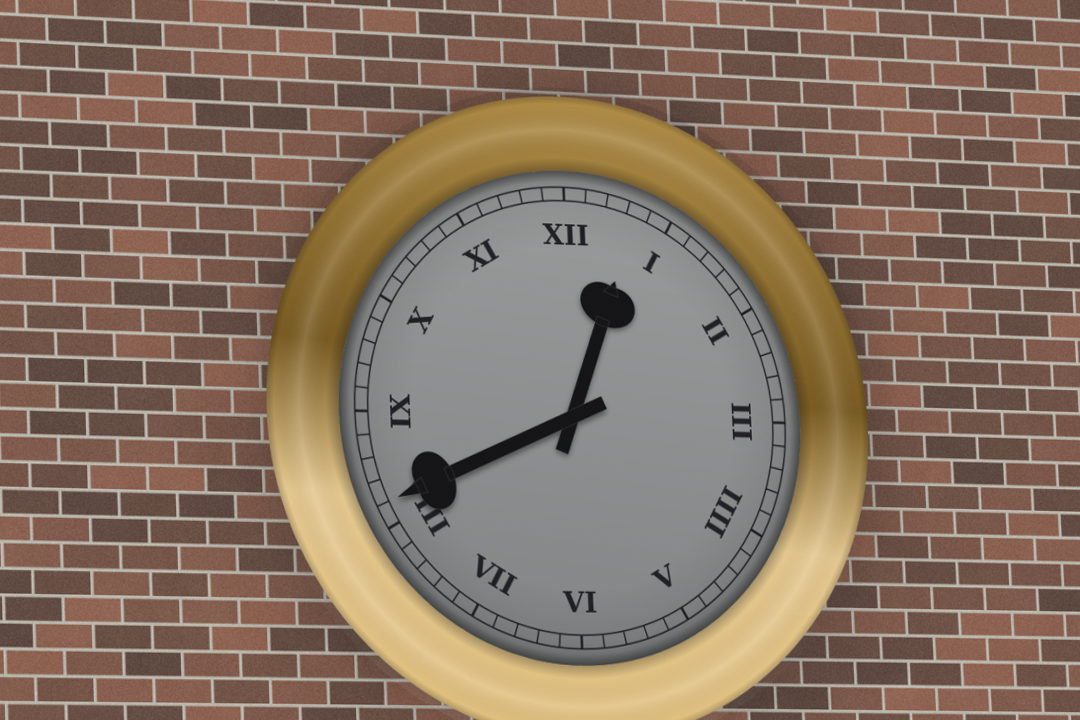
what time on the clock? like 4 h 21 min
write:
12 h 41 min
